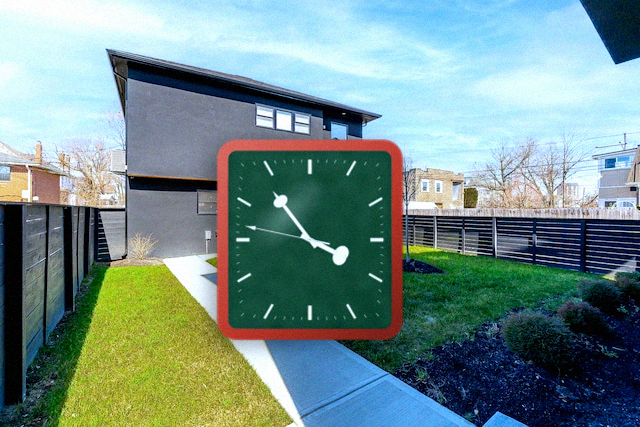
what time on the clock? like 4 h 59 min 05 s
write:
3 h 53 min 47 s
